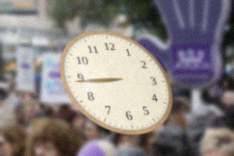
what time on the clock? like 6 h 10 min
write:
8 h 44 min
